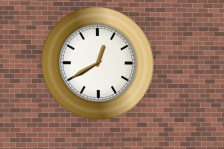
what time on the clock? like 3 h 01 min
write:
12 h 40 min
